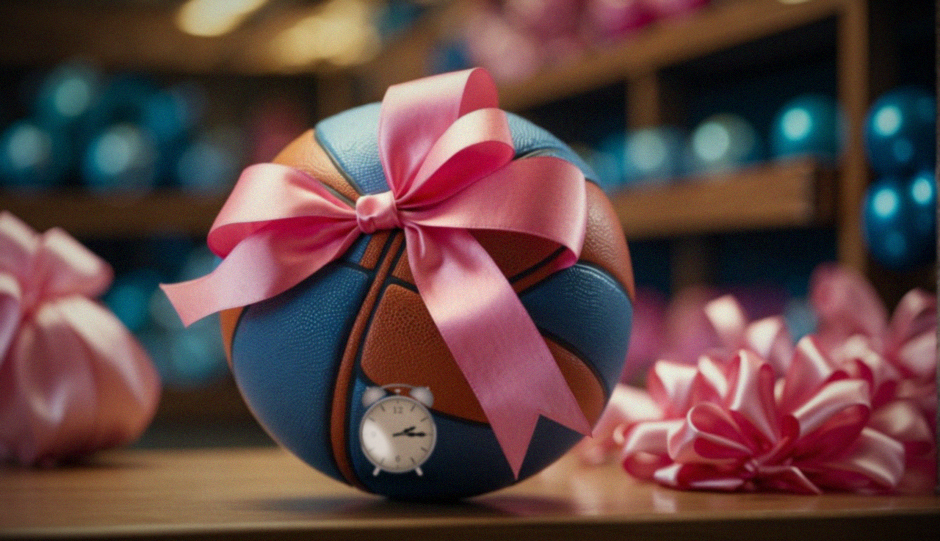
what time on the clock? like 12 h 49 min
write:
2 h 15 min
